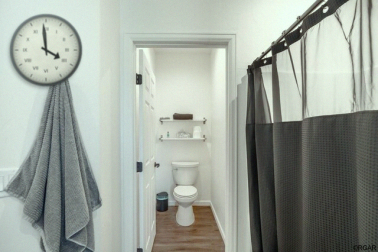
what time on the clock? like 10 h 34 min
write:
3 h 59 min
